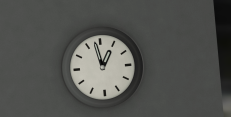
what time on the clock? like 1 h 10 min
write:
12 h 58 min
